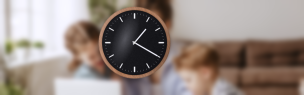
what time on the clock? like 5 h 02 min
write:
1 h 20 min
